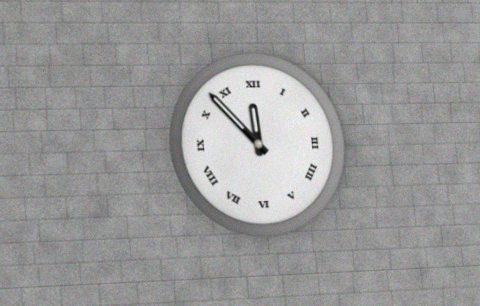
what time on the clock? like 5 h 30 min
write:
11 h 53 min
